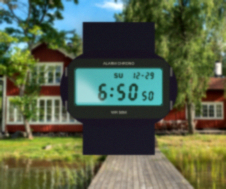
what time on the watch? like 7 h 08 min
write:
6 h 50 min
